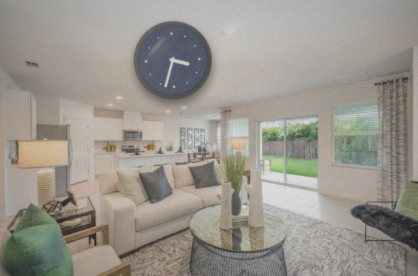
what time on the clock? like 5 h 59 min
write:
3 h 33 min
